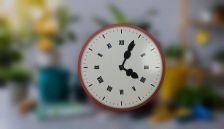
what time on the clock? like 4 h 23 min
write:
4 h 04 min
